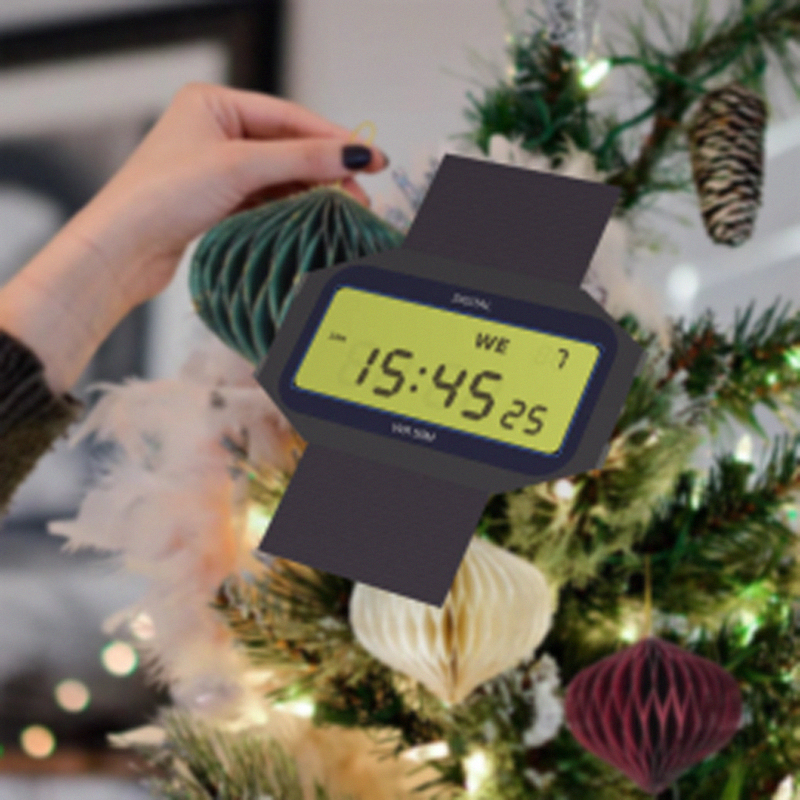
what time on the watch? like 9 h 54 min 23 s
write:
15 h 45 min 25 s
